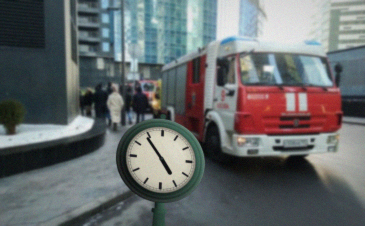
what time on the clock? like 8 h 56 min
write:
4 h 54 min
